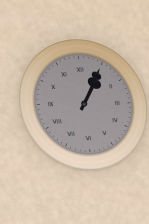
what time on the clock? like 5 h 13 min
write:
1 h 05 min
